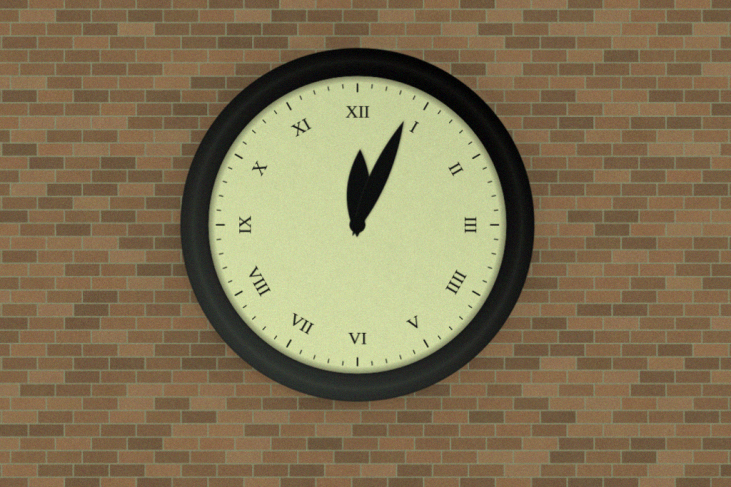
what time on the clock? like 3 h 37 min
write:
12 h 04 min
